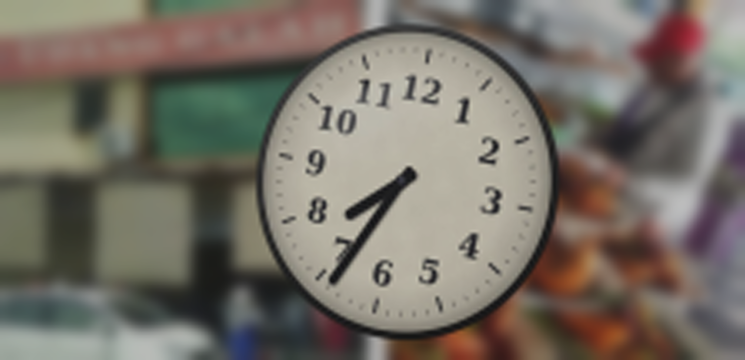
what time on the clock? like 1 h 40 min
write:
7 h 34 min
